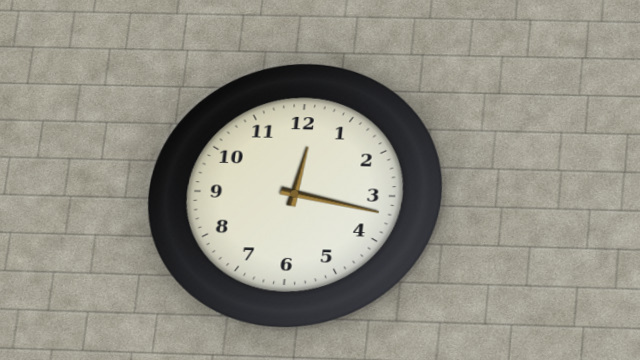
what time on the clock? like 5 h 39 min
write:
12 h 17 min
